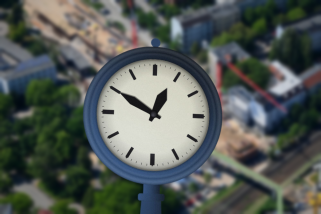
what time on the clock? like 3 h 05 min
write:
12 h 50 min
